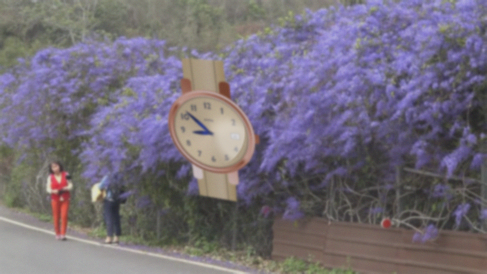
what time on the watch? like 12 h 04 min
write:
8 h 52 min
